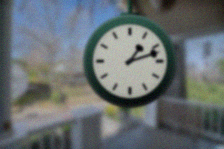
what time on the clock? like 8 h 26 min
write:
1 h 12 min
